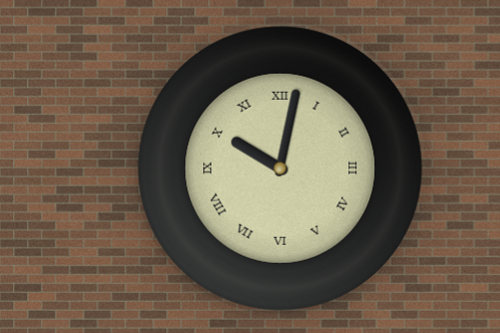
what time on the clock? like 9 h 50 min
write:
10 h 02 min
